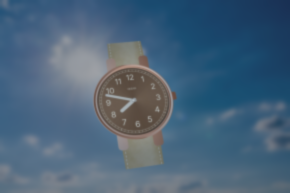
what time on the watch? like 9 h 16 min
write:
7 h 48 min
